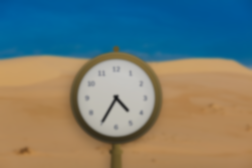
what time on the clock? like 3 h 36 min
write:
4 h 35 min
